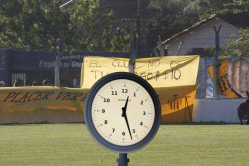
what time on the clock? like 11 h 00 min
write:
12 h 27 min
